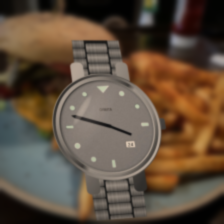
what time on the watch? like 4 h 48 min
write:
3 h 48 min
